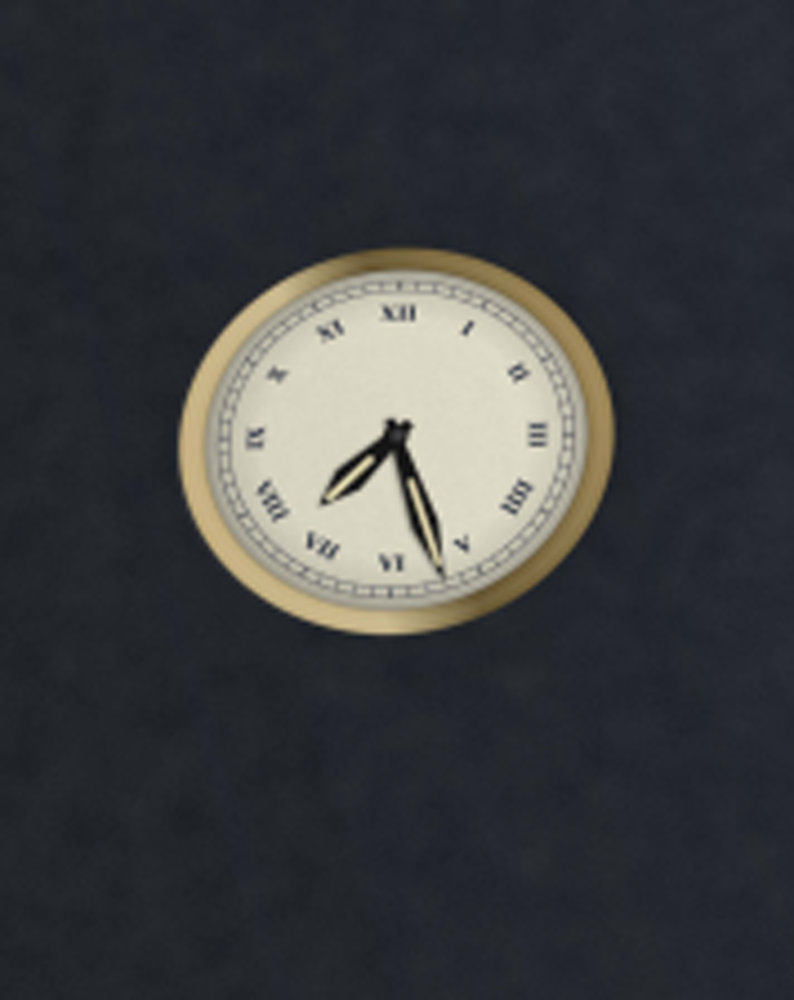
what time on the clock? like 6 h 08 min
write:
7 h 27 min
